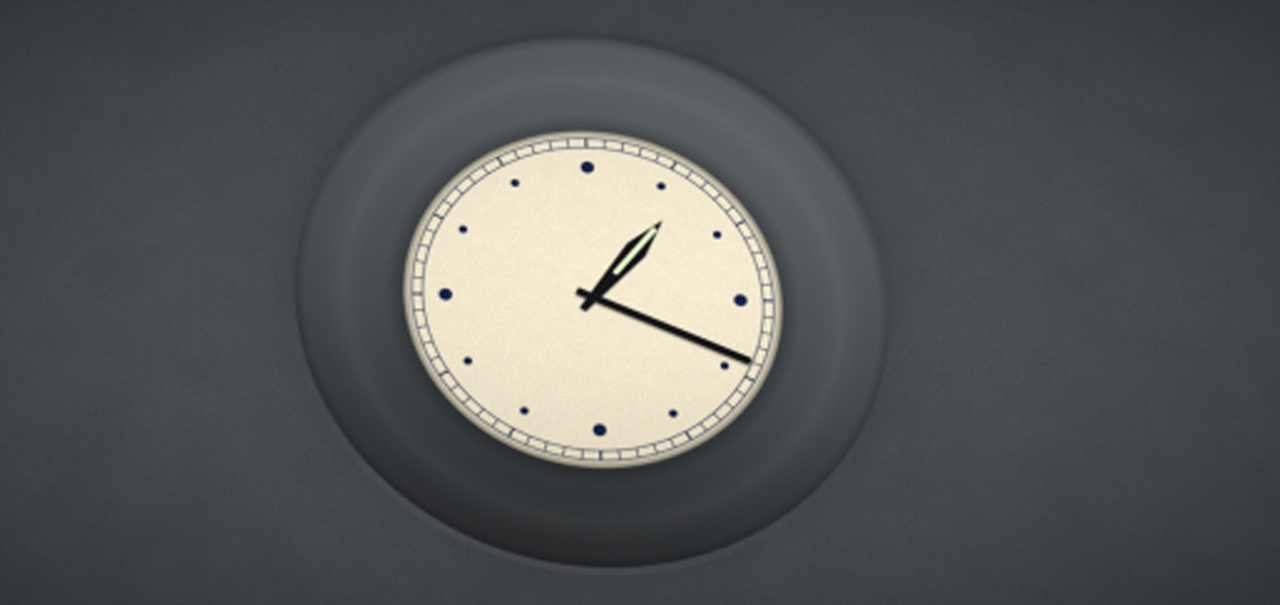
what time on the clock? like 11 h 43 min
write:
1 h 19 min
